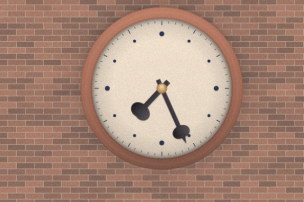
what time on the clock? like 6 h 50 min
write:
7 h 26 min
